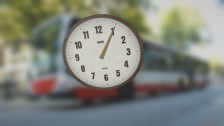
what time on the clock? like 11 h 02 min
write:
1 h 05 min
